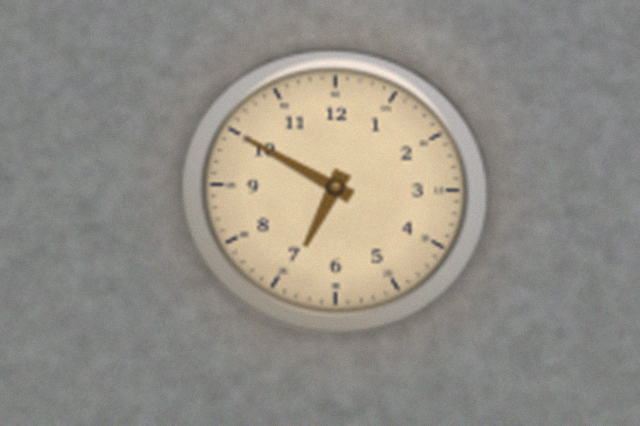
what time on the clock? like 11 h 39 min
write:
6 h 50 min
